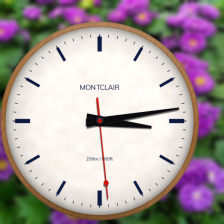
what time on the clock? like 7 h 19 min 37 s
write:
3 h 13 min 29 s
